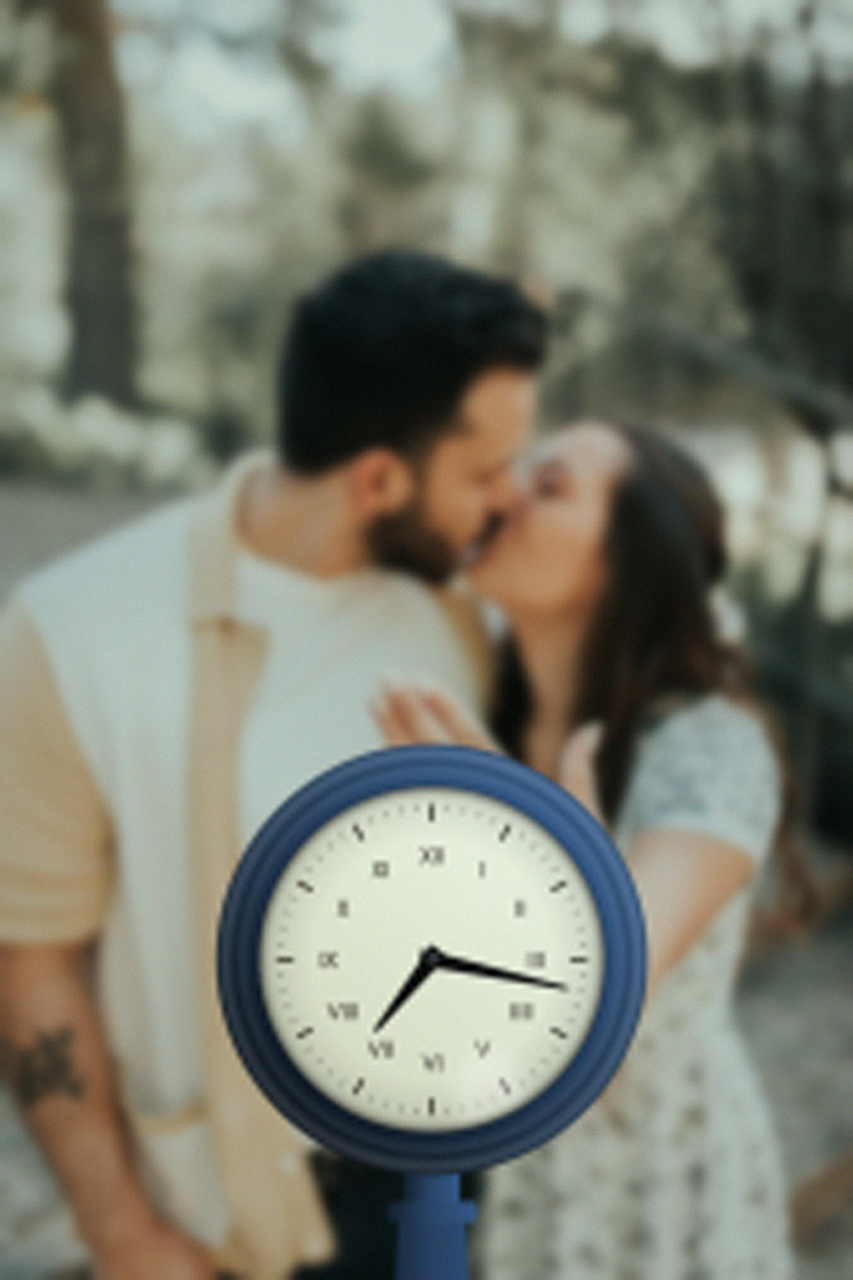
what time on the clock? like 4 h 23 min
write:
7 h 17 min
